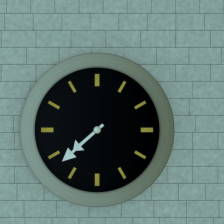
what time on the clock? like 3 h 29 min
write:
7 h 38 min
